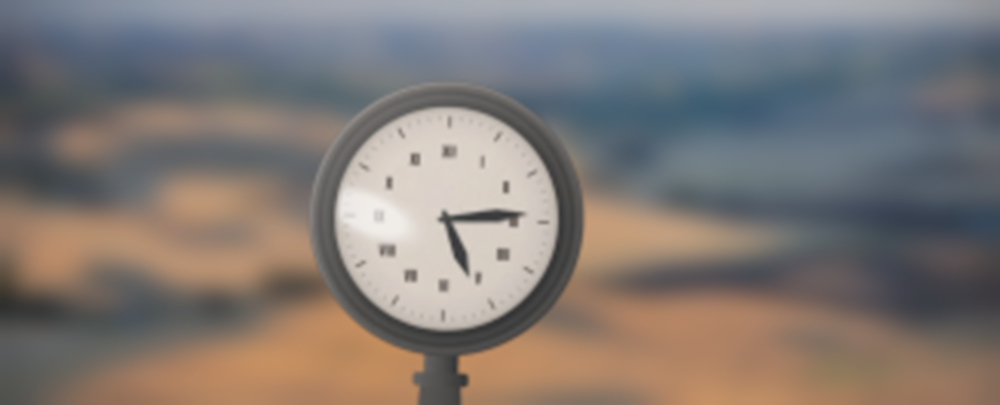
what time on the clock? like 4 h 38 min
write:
5 h 14 min
